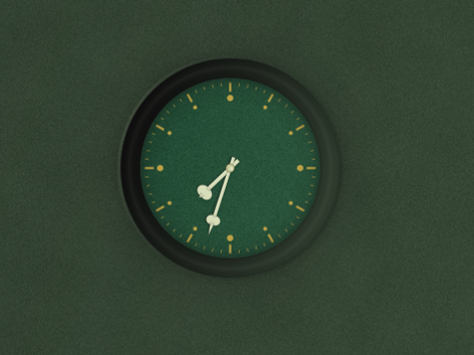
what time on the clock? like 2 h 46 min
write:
7 h 33 min
